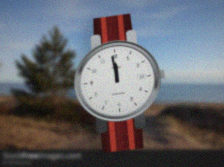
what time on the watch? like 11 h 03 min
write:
11 h 59 min
